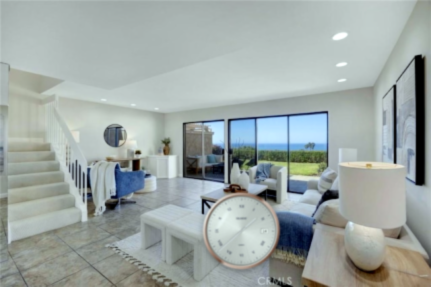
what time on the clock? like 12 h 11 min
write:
1 h 38 min
